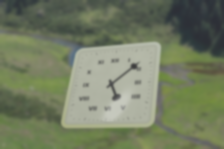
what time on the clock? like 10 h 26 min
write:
5 h 08 min
